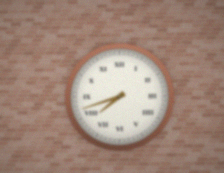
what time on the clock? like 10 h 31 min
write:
7 h 42 min
